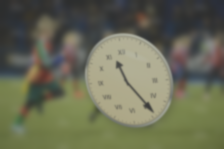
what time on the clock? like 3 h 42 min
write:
11 h 24 min
